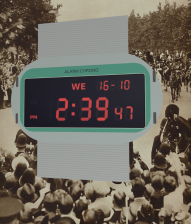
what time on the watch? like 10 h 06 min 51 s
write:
2 h 39 min 47 s
